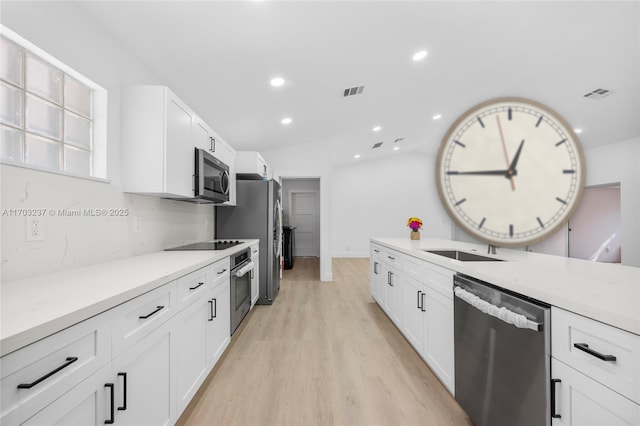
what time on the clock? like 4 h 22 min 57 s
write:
12 h 44 min 58 s
